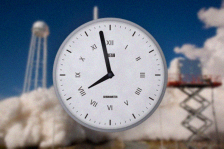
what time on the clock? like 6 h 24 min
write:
7 h 58 min
